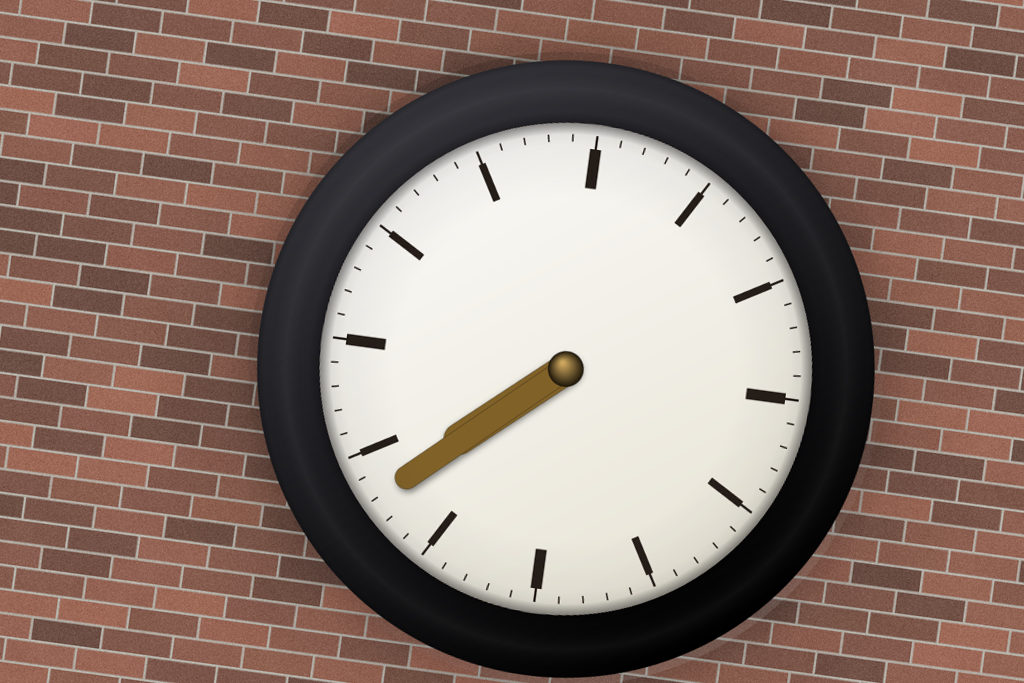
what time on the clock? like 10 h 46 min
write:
7 h 38 min
